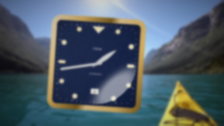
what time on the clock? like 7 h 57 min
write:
1 h 43 min
